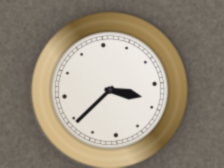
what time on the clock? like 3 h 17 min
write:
3 h 39 min
